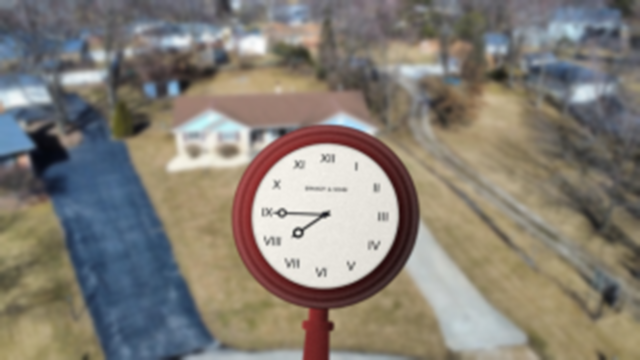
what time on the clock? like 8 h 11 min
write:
7 h 45 min
